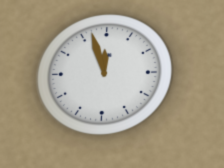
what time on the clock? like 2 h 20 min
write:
11 h 57 min
